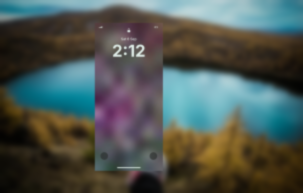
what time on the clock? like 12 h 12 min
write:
2 h 12 min
